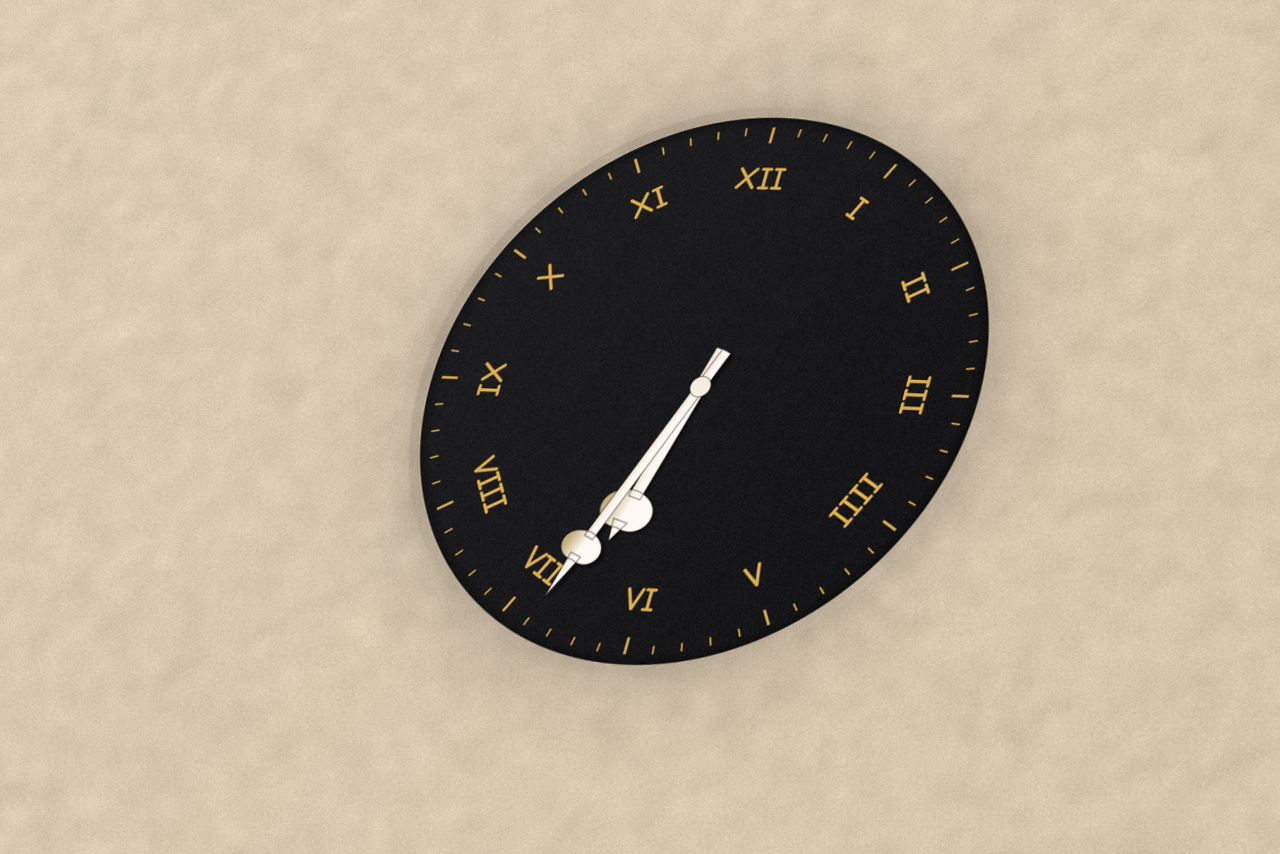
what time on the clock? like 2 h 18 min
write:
6 h 34 min
